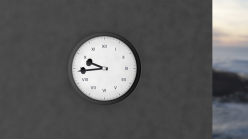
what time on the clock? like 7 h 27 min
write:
9 h 44 min
